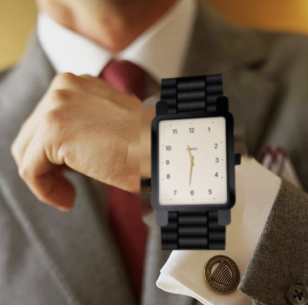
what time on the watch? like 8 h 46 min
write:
11 h 31 min
